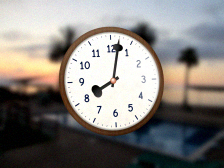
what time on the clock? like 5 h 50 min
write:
8 h 02 min
